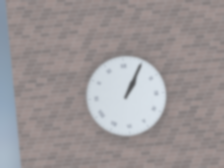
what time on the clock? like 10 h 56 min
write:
1 h 05 min
